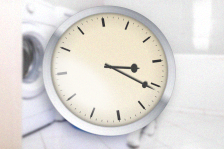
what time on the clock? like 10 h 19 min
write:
3 h 21 min
